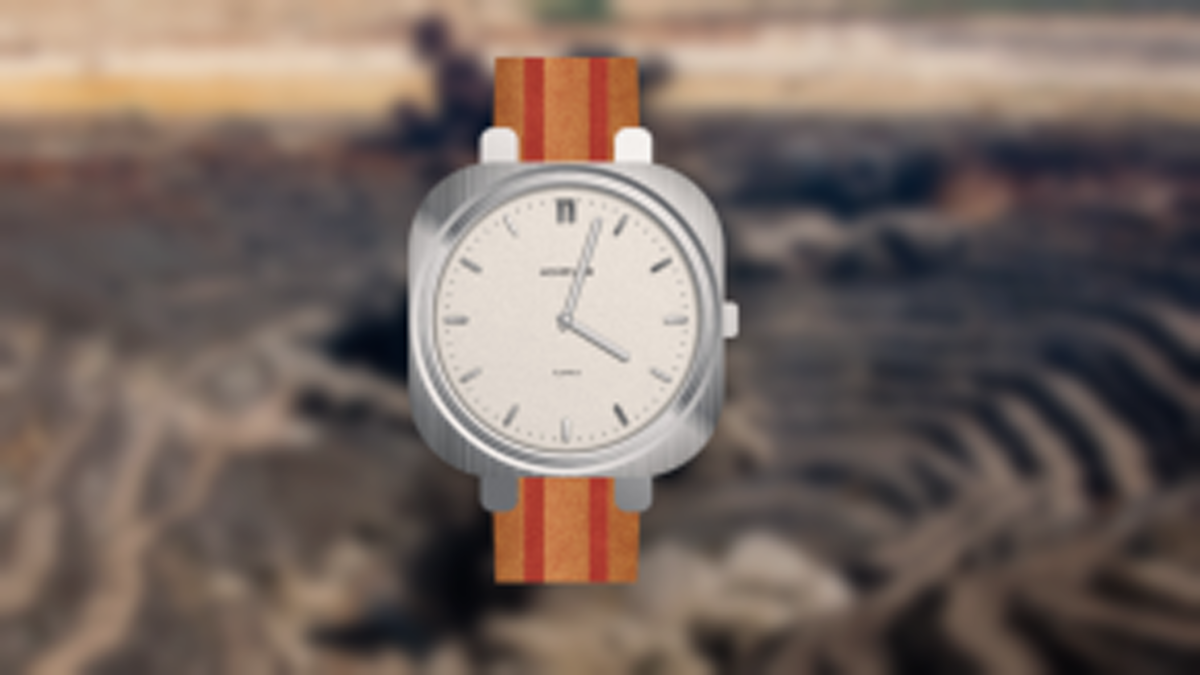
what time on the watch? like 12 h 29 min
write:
4 h 03 min
